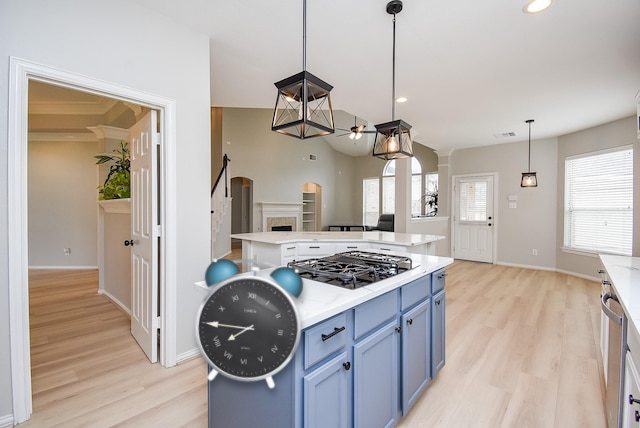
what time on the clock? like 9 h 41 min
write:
7 h 45 min
